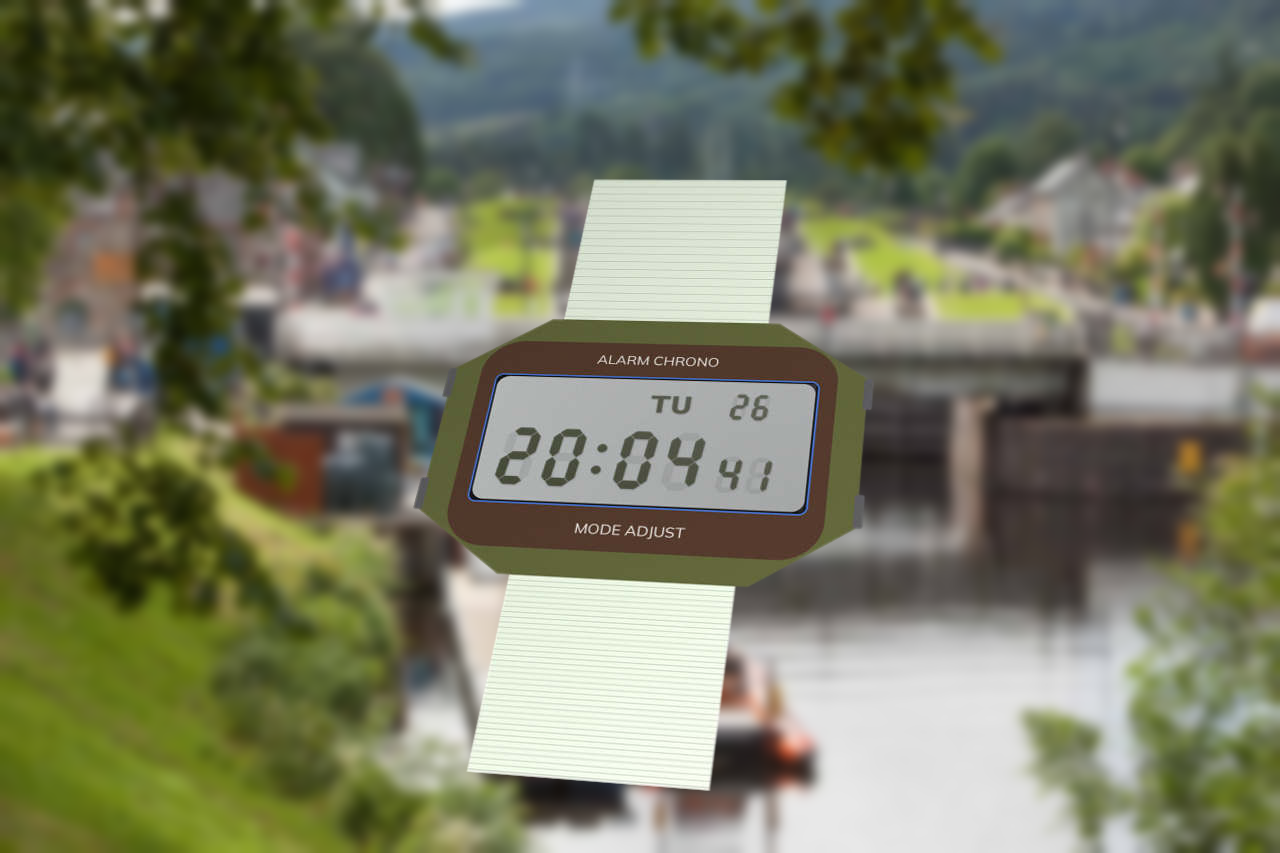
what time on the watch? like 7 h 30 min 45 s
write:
20 h 04 min 41 s
